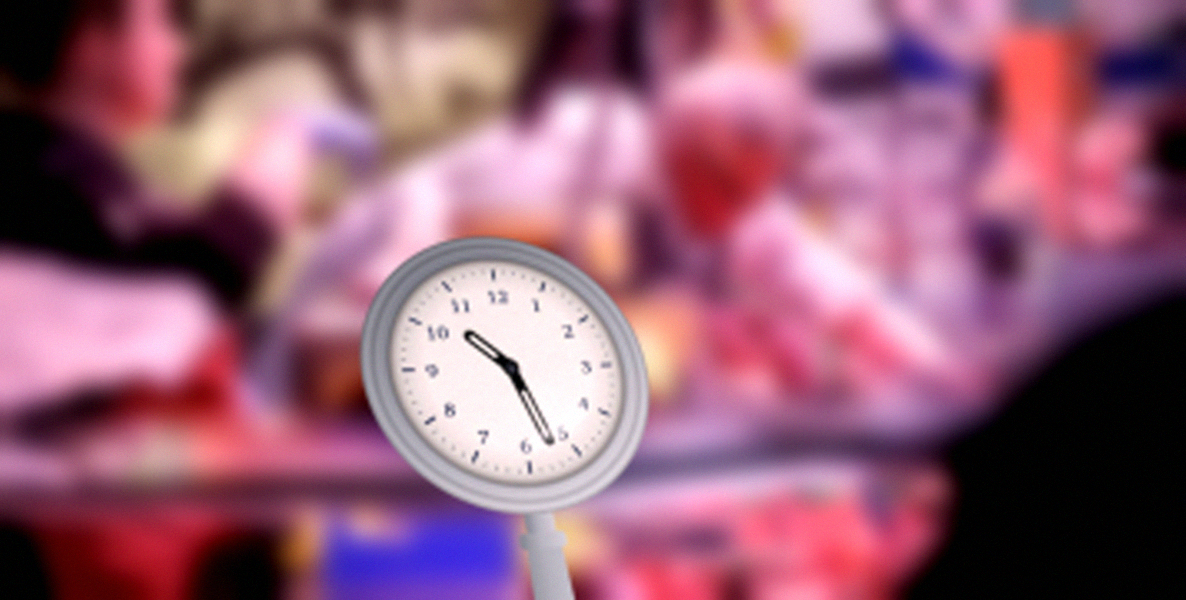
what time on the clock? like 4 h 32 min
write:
10 h 27 min
